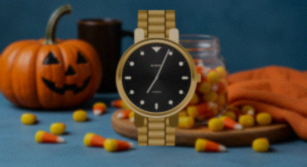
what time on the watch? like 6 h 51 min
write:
7 h 04 min
